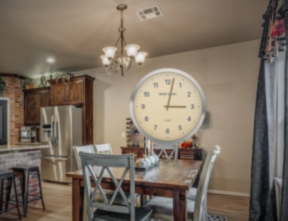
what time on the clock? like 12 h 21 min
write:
3 h 02 min
